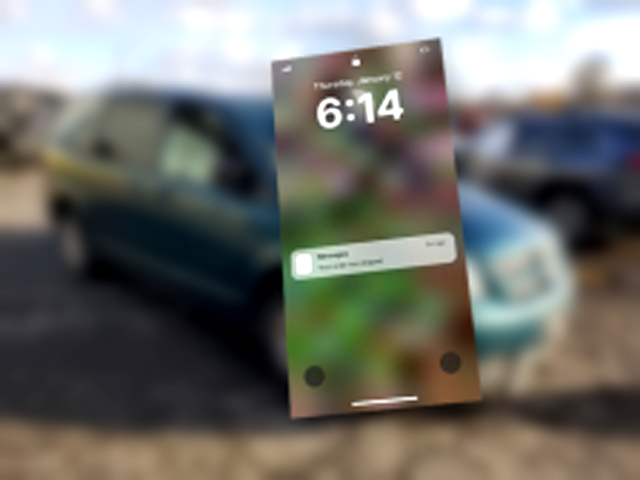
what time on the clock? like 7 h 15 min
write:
6 h 14 min
